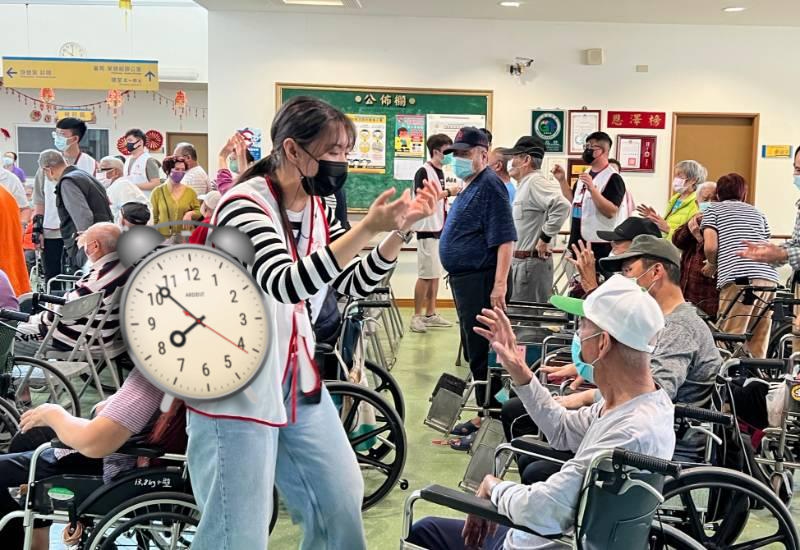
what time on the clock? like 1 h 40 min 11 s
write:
7 h 52 min 21 s
